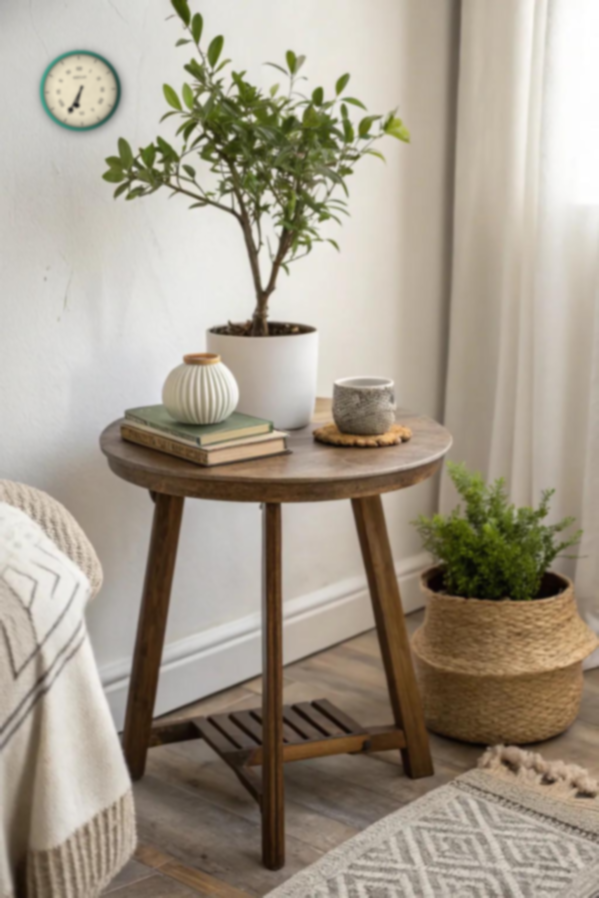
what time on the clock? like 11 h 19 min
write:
6 h 35 min
